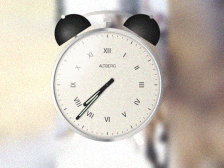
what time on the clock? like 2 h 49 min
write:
7 h 37 min
